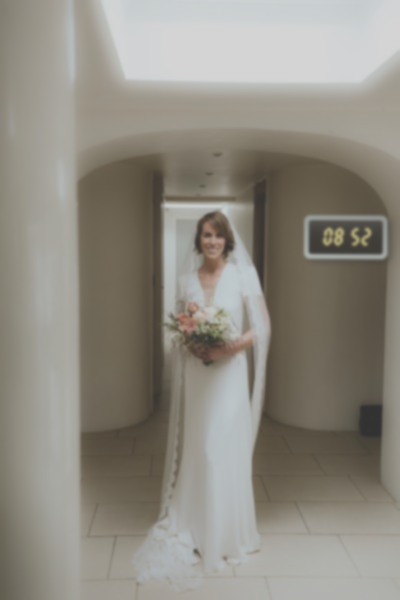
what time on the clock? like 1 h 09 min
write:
8 h 52 min
